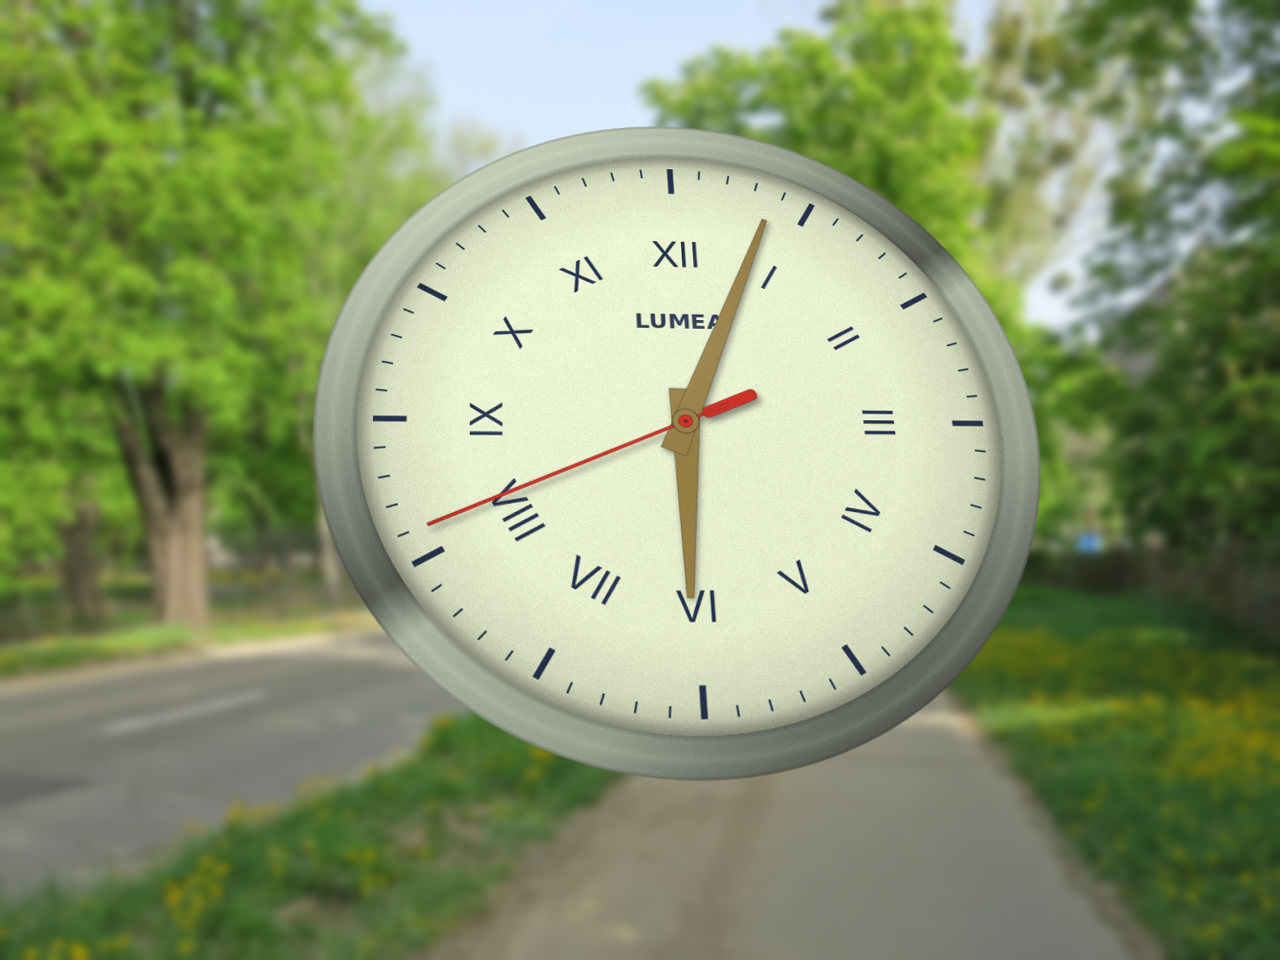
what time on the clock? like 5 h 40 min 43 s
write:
6 h 03 min 41 s
